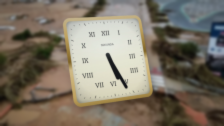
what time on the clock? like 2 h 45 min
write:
5 h 26 min
